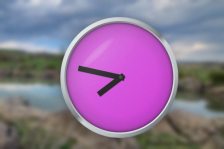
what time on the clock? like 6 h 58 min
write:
7 h 47 min
